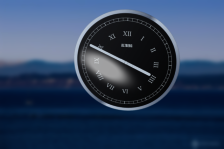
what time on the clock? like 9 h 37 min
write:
3 h 49 min
